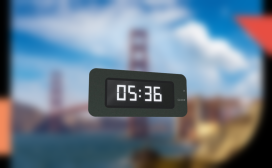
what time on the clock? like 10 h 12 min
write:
5 h 36 min
